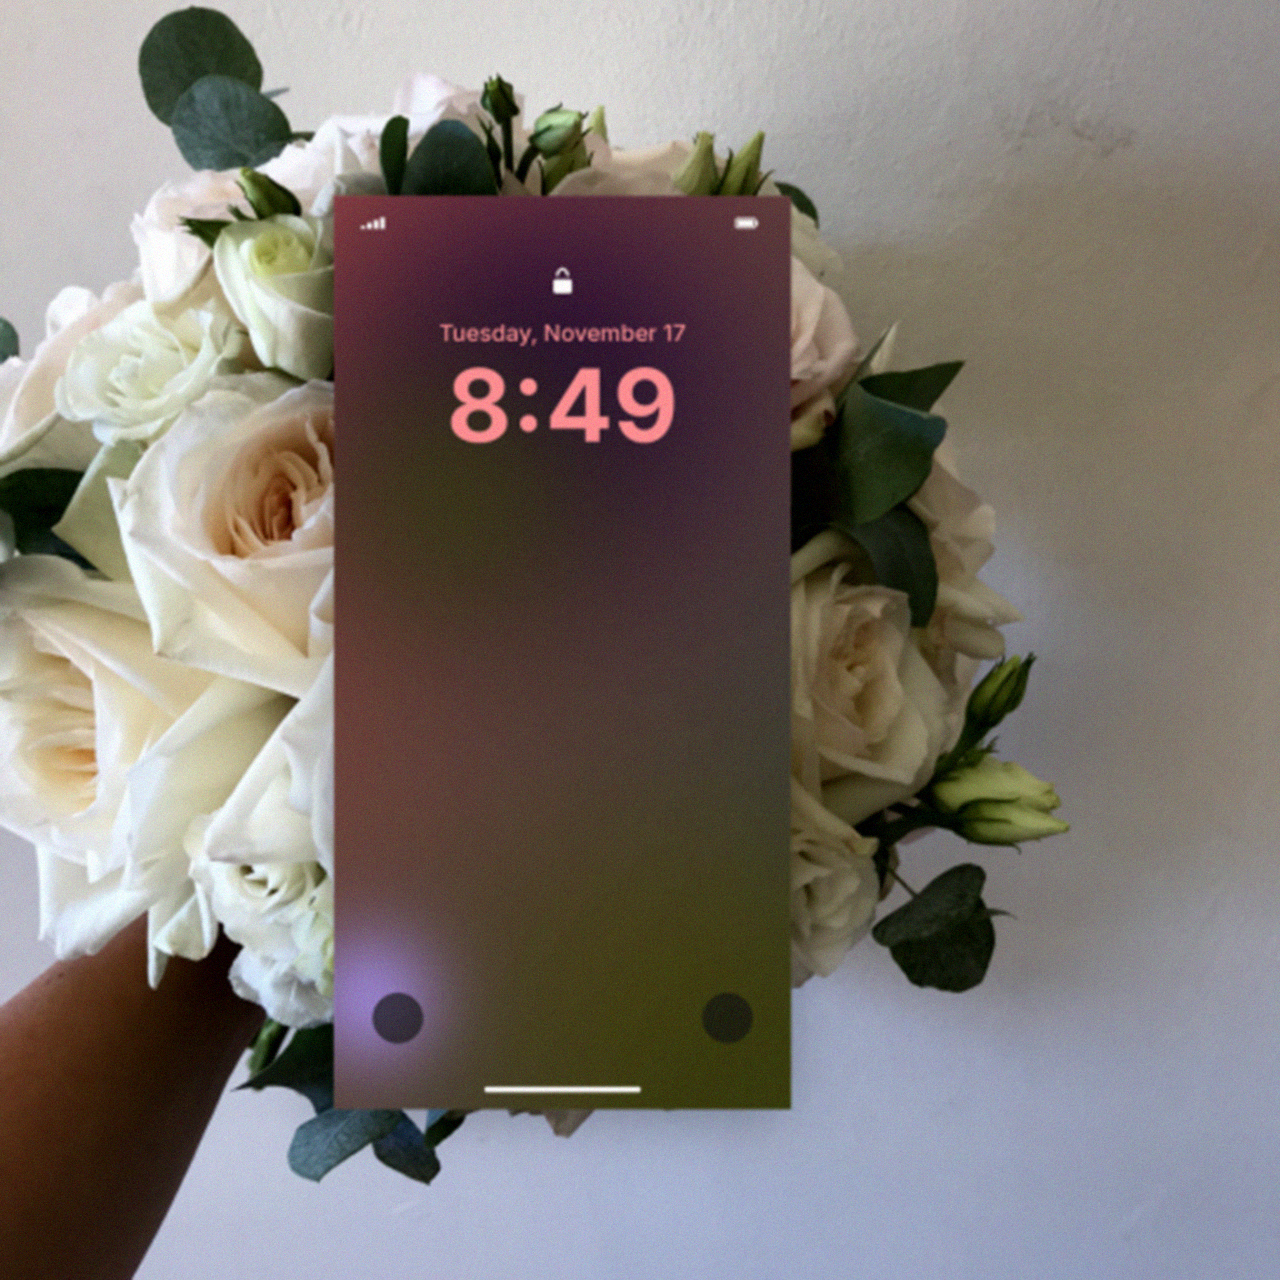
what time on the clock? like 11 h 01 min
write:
8 h 49 min
